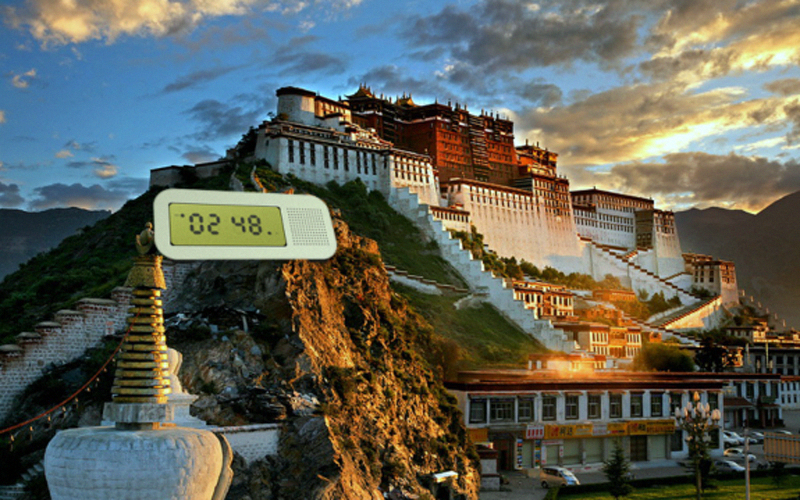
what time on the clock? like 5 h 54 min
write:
2 h 48 min
